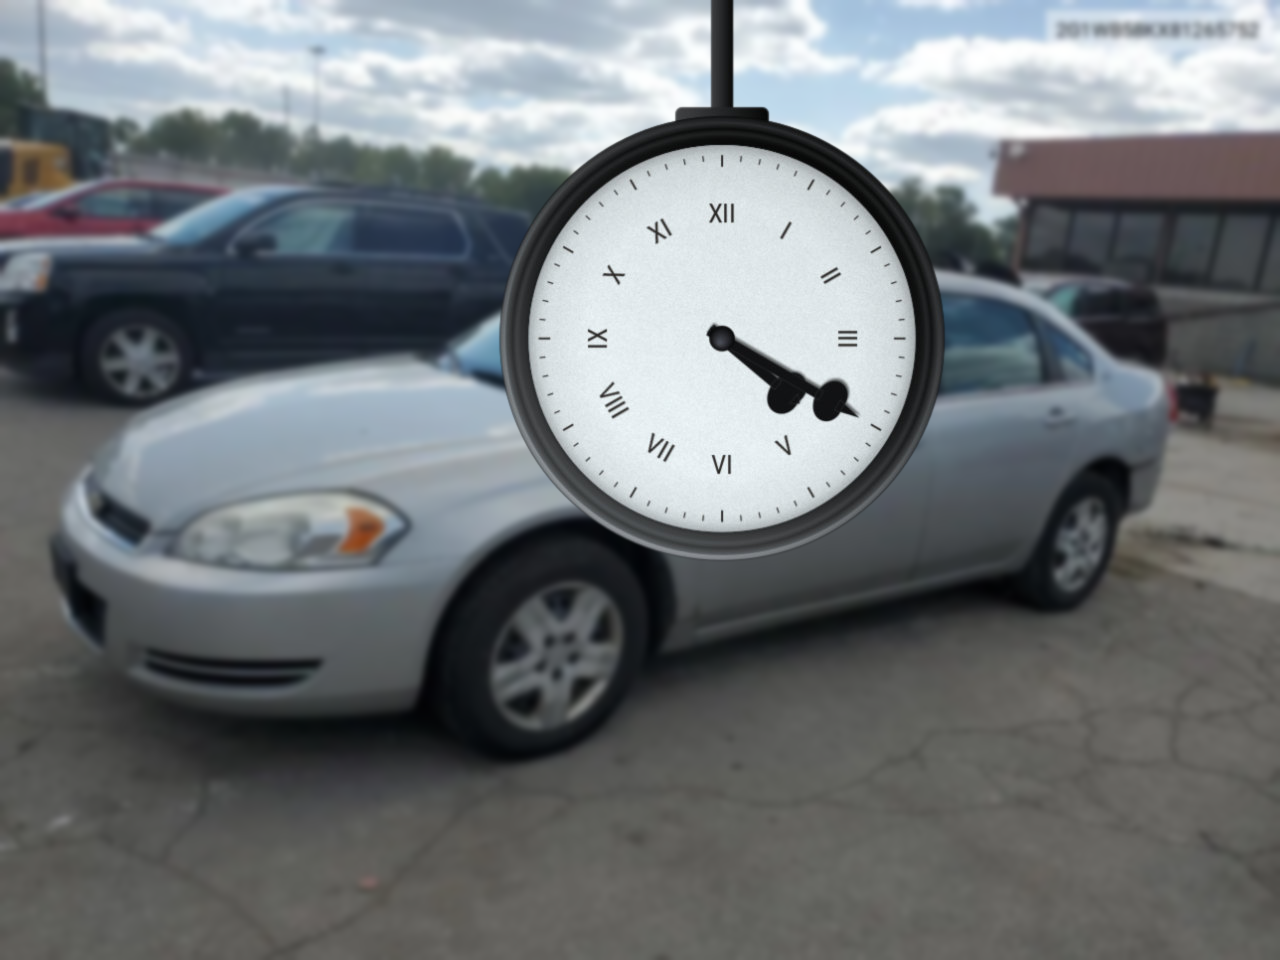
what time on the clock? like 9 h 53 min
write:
4 h 20 min
